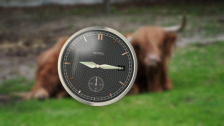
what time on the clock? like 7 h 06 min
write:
9 h 15 min
